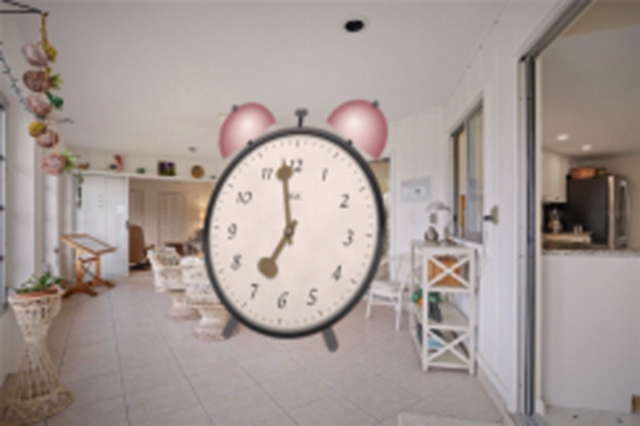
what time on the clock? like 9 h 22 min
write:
6 h 58 min
